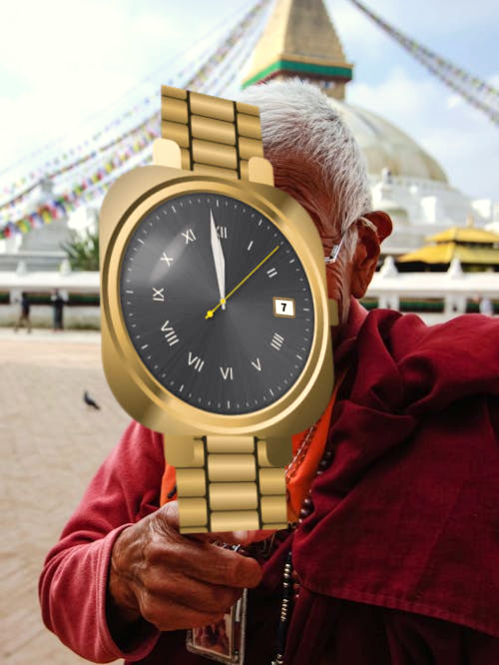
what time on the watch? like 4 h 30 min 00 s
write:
11 h 59 min 08 s
